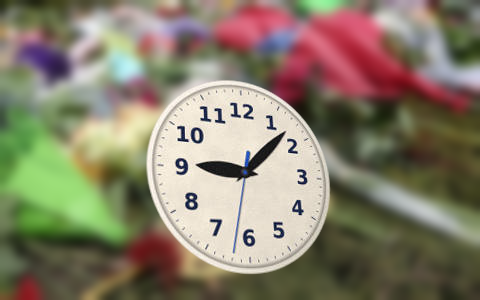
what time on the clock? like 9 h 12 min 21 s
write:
9 h 07 min 32 s
